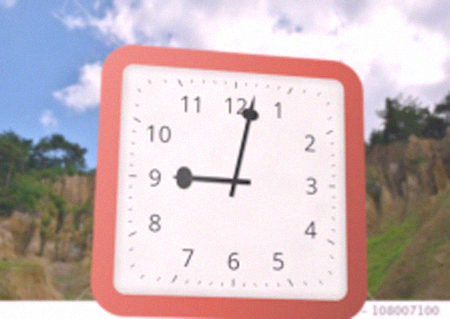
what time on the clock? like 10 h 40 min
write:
9 h 02 min
